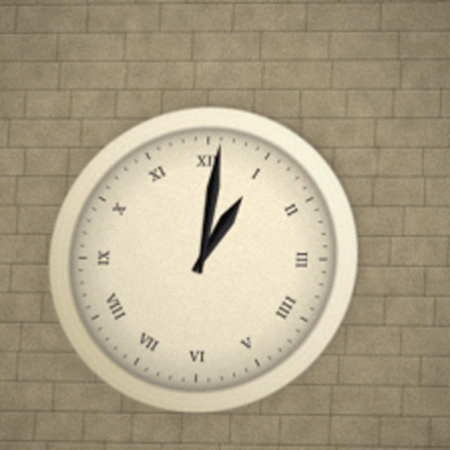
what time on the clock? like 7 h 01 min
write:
1 h 01 min
